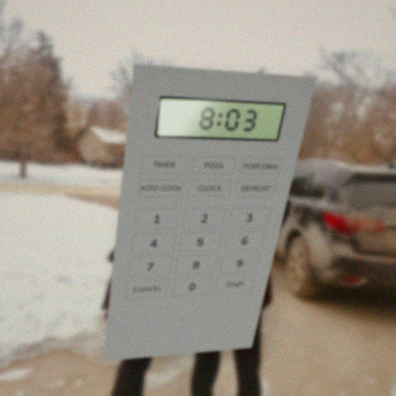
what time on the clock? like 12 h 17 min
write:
8 h 03 min
